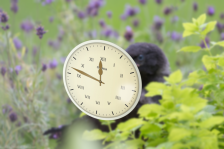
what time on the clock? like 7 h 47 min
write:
11 h 47 min
